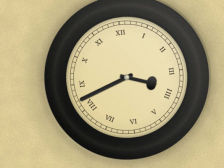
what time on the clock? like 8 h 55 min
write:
3 h 42 min
